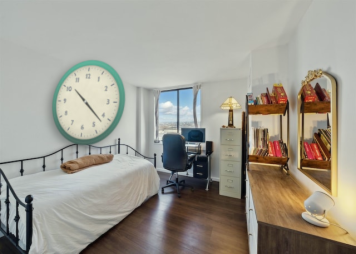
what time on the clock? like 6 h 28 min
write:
10 h 22 min
